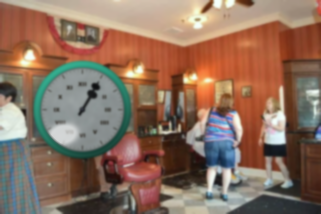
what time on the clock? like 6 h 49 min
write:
1 h 05 min
